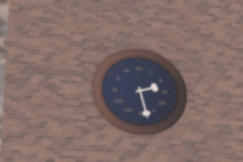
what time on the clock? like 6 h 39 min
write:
2 h 28 min
